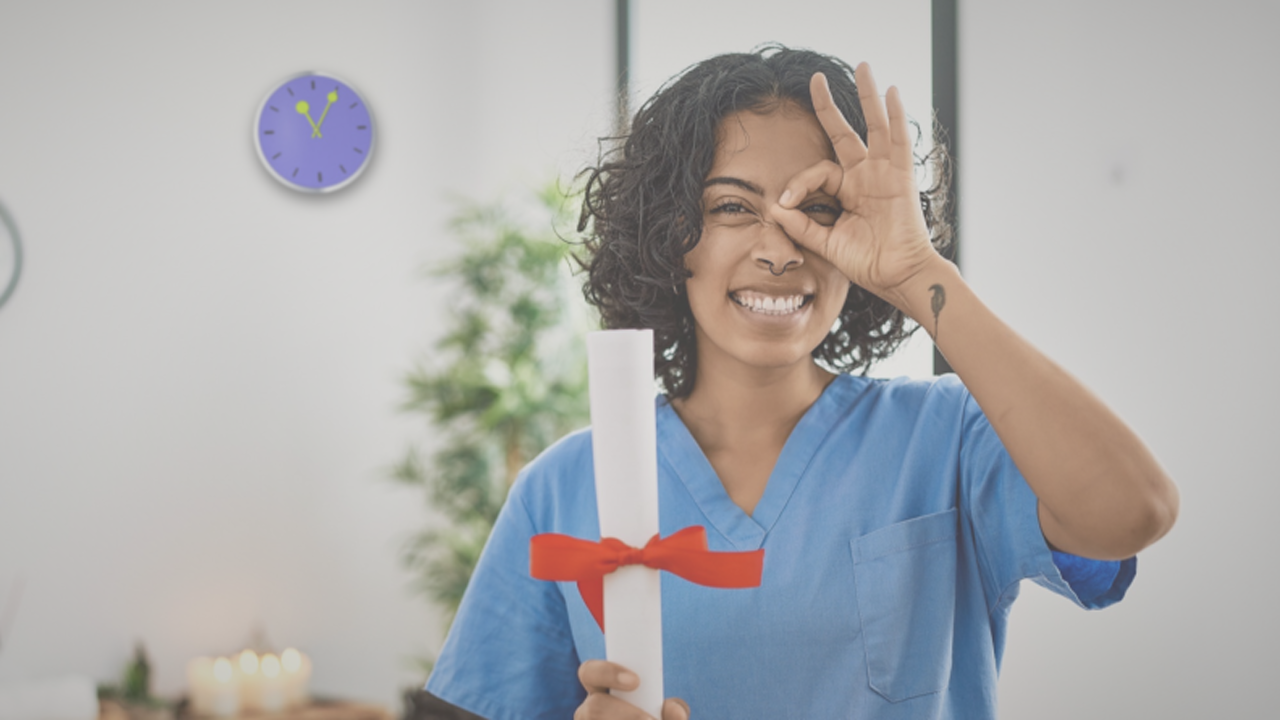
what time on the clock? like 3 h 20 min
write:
11 h 05 min
